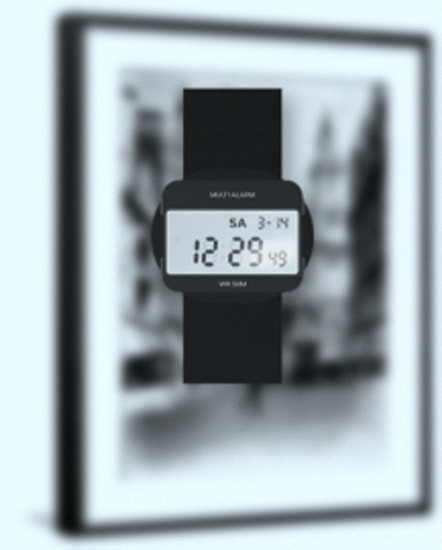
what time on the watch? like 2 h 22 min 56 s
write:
12 h 29 min 49 s
